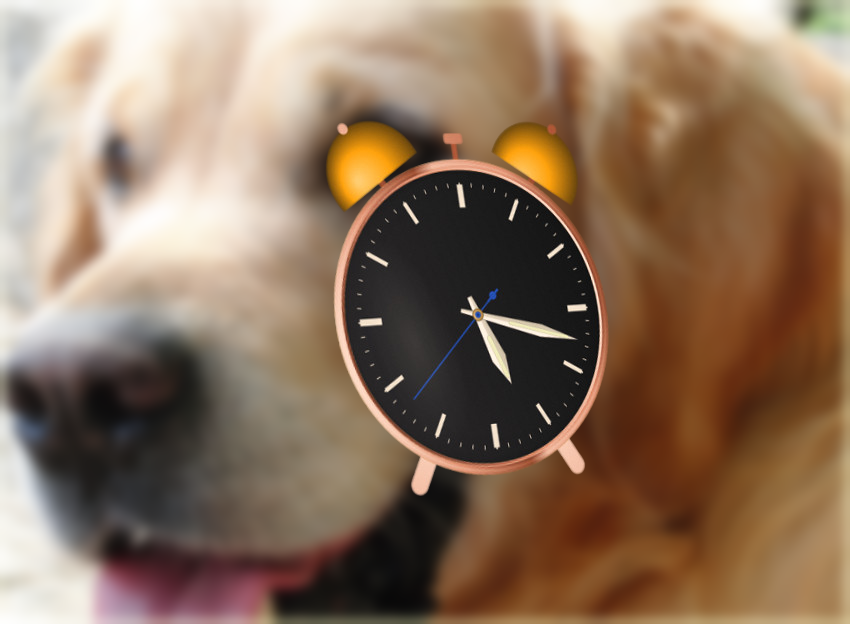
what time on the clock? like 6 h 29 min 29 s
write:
5 h 17 min 38 s
